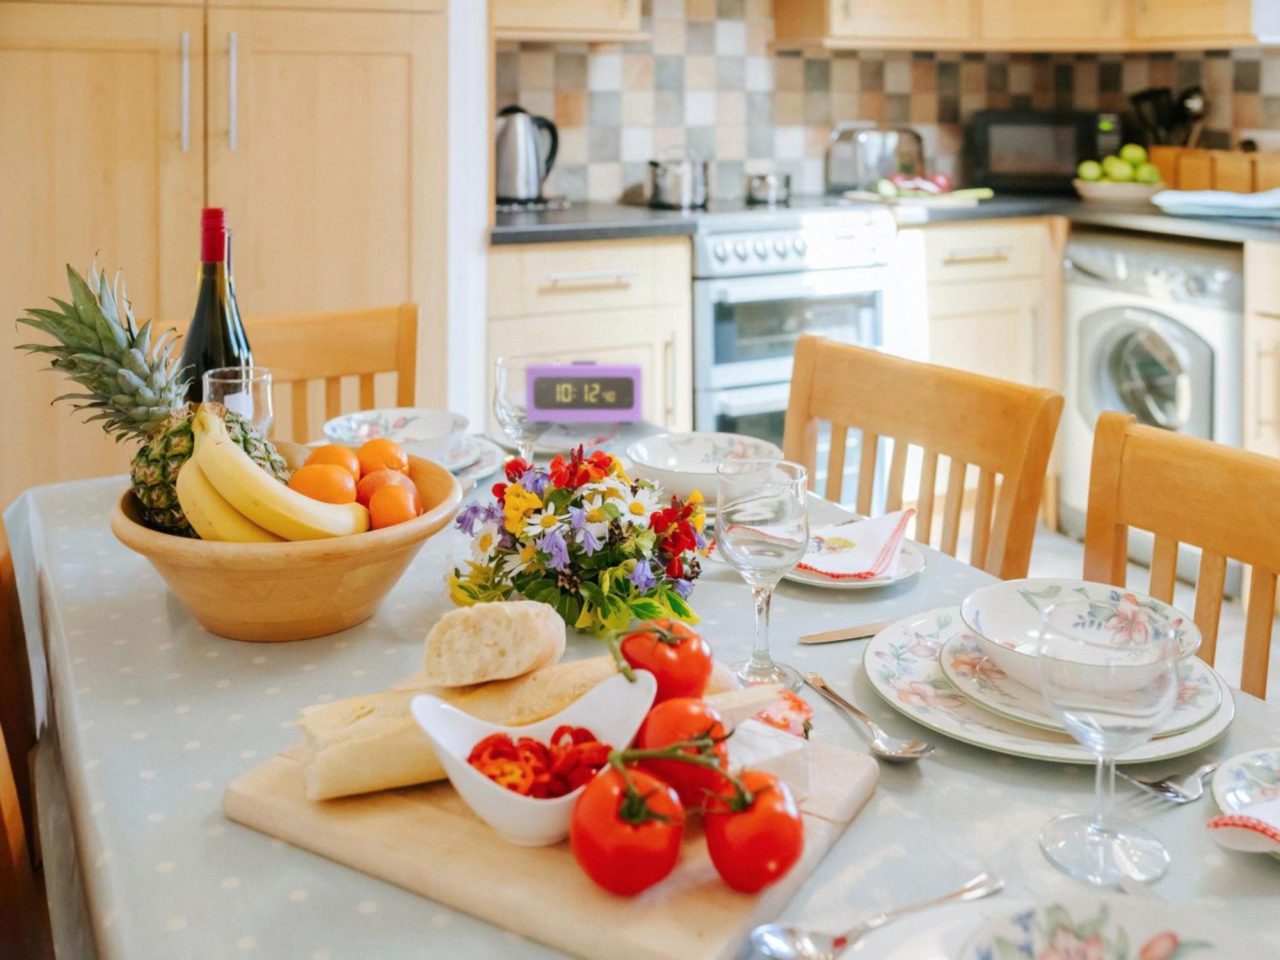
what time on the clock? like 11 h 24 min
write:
10 h 12 min
